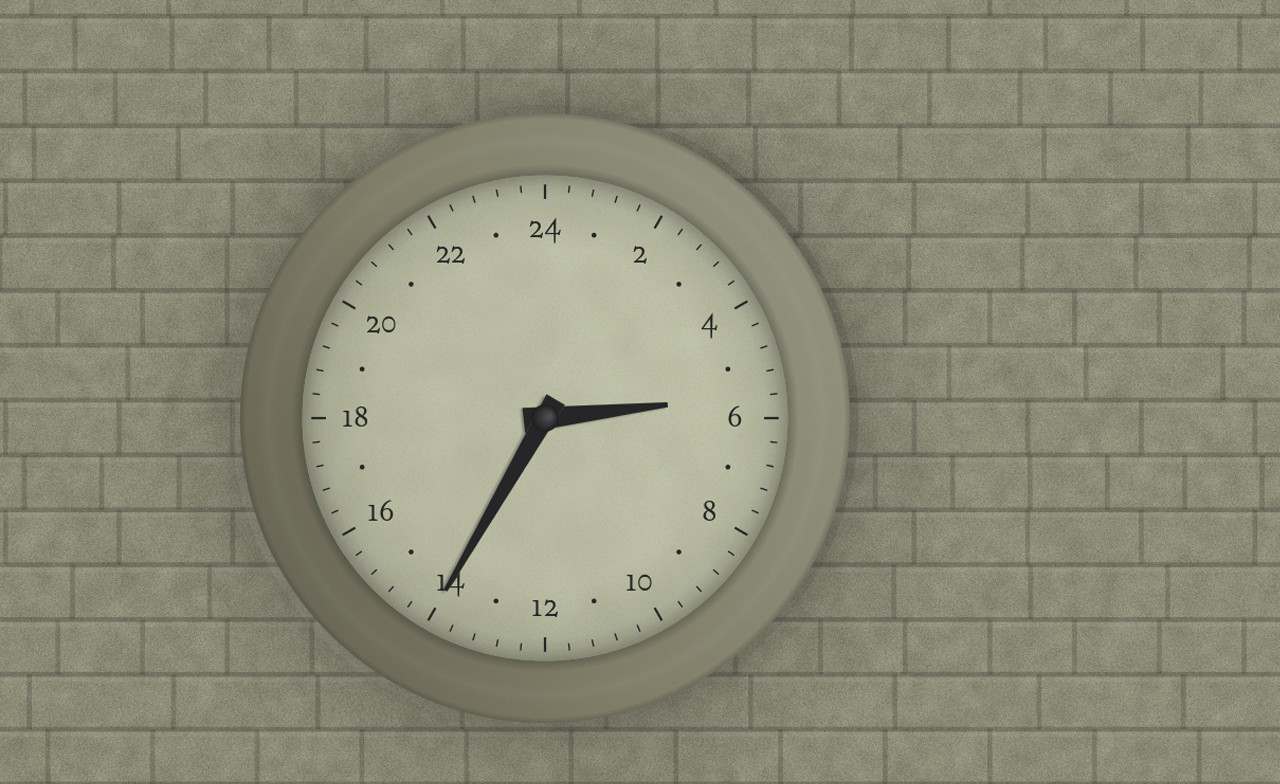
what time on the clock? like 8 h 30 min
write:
5 h 35 min
